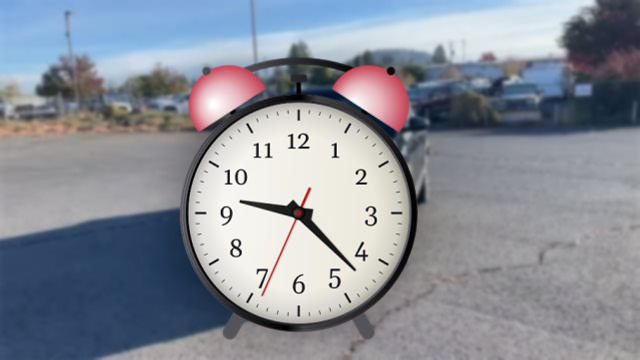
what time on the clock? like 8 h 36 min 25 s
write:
9 h 22 min 34 s
